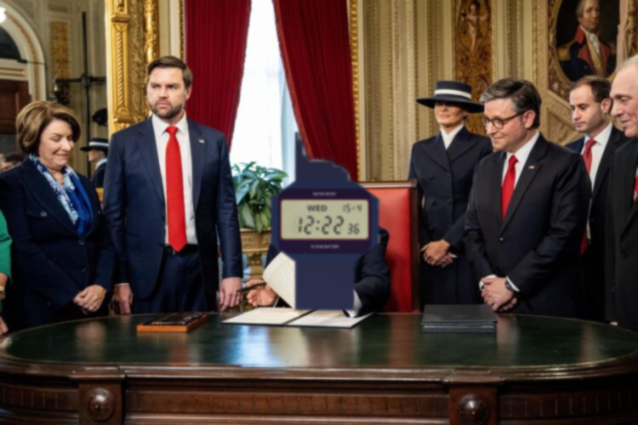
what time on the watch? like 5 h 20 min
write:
12 h 22 min
